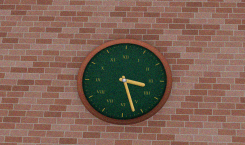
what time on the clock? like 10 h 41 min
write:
3 h 27 min
